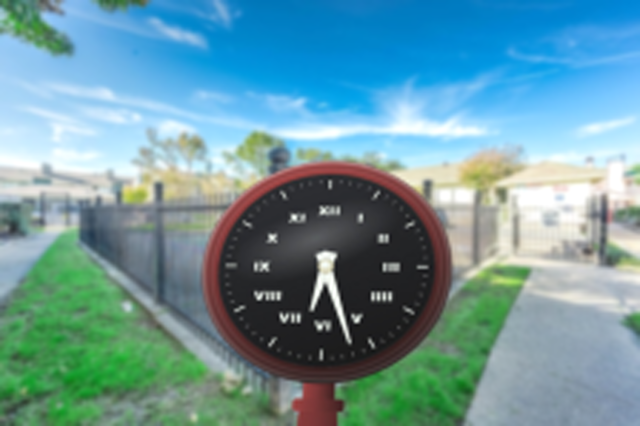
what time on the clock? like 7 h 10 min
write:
6 h 27 min
